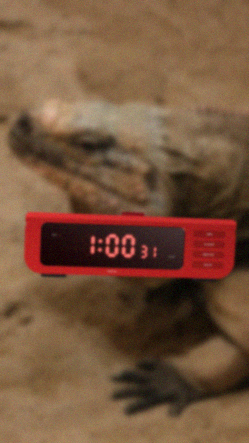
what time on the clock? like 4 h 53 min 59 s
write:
1 h 00 min 31 s
